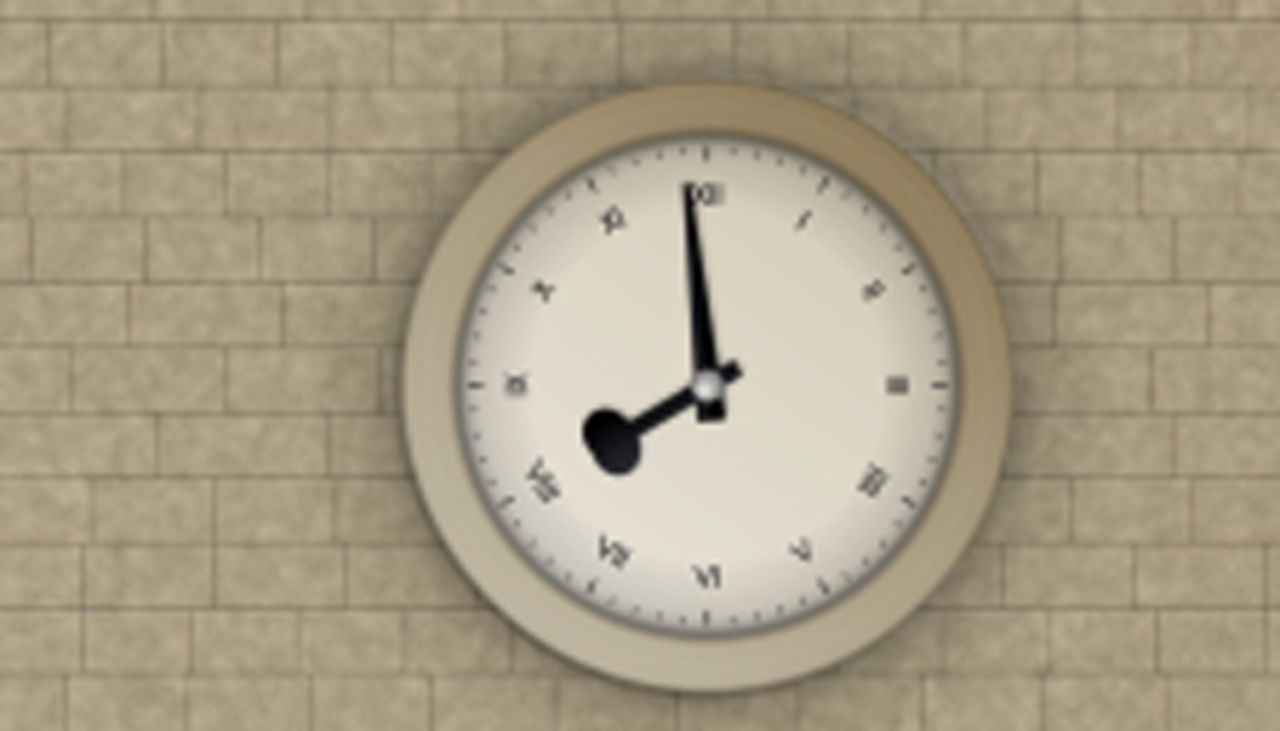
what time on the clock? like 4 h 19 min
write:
7 h 59 min
